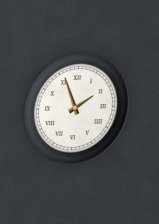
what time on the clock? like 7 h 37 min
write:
1 h 56 min
